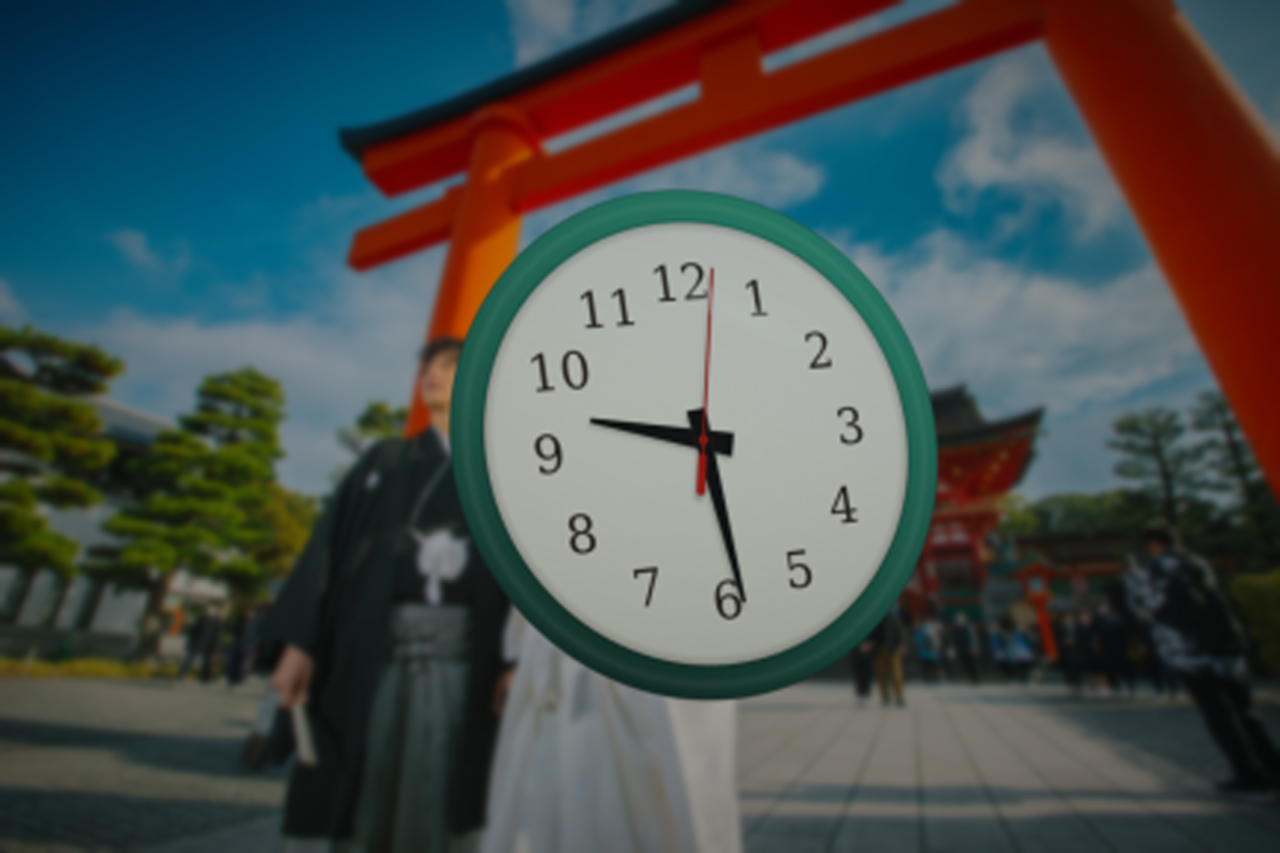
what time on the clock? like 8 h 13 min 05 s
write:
9 h 29 min 02 s
